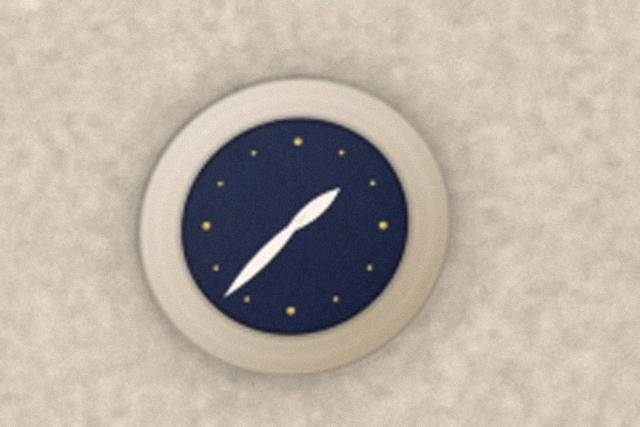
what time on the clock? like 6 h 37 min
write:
1 h 37 min
